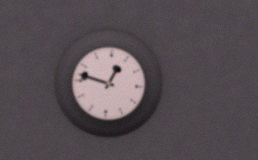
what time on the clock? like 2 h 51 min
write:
12 h 47 min
